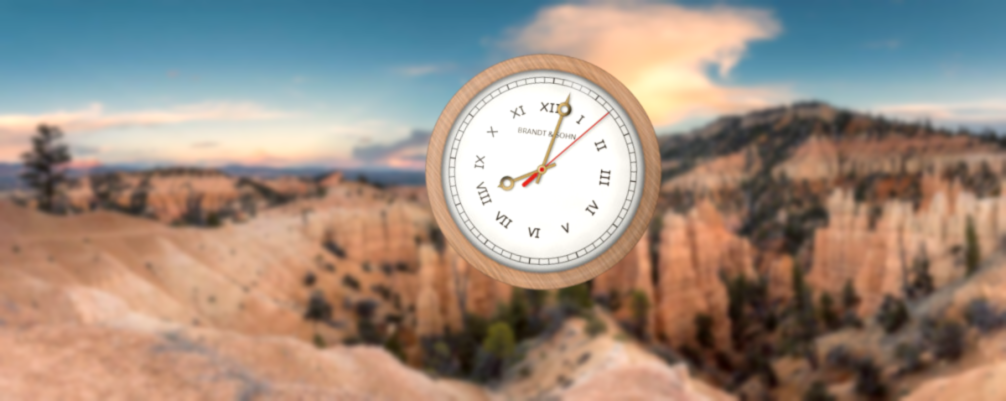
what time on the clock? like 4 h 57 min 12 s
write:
8 h 02 min 07 s
